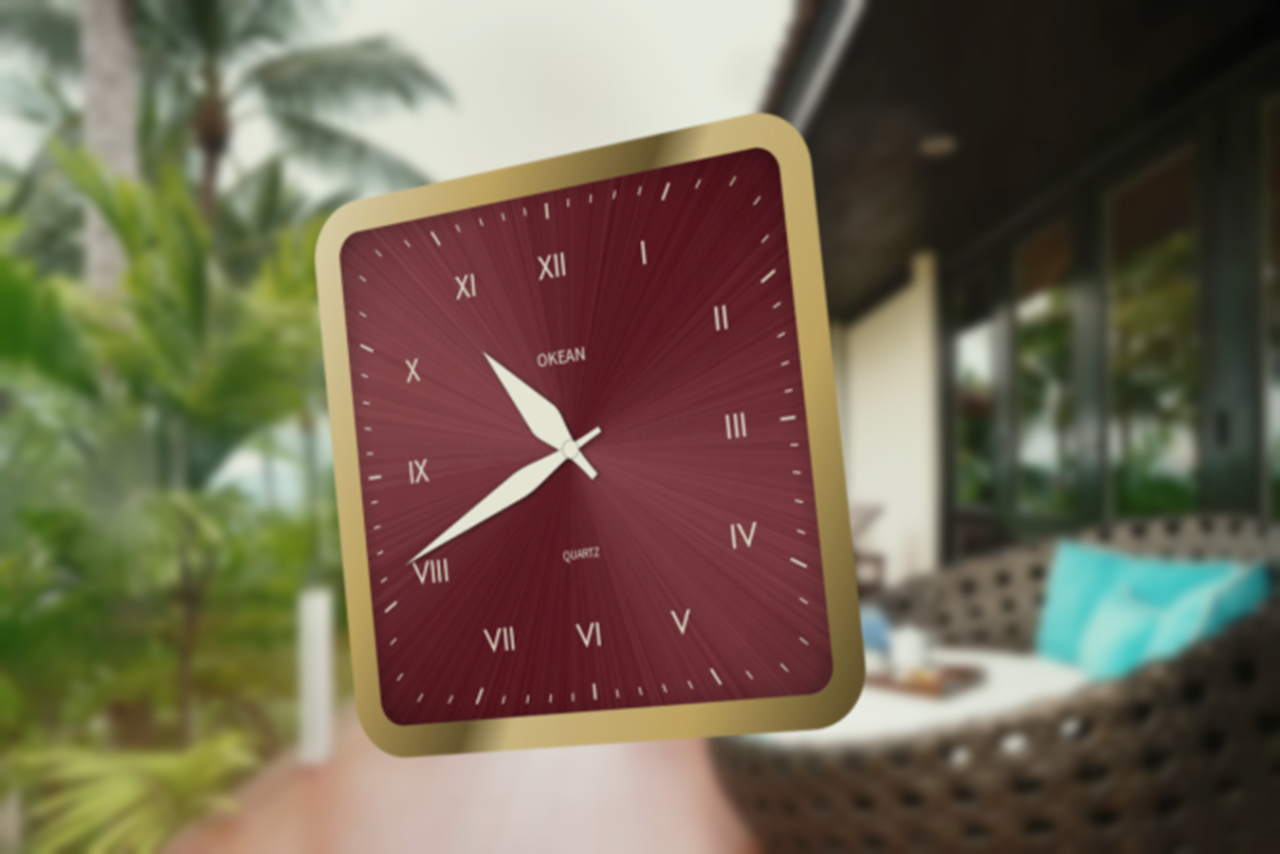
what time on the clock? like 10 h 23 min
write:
10 h 41 min
